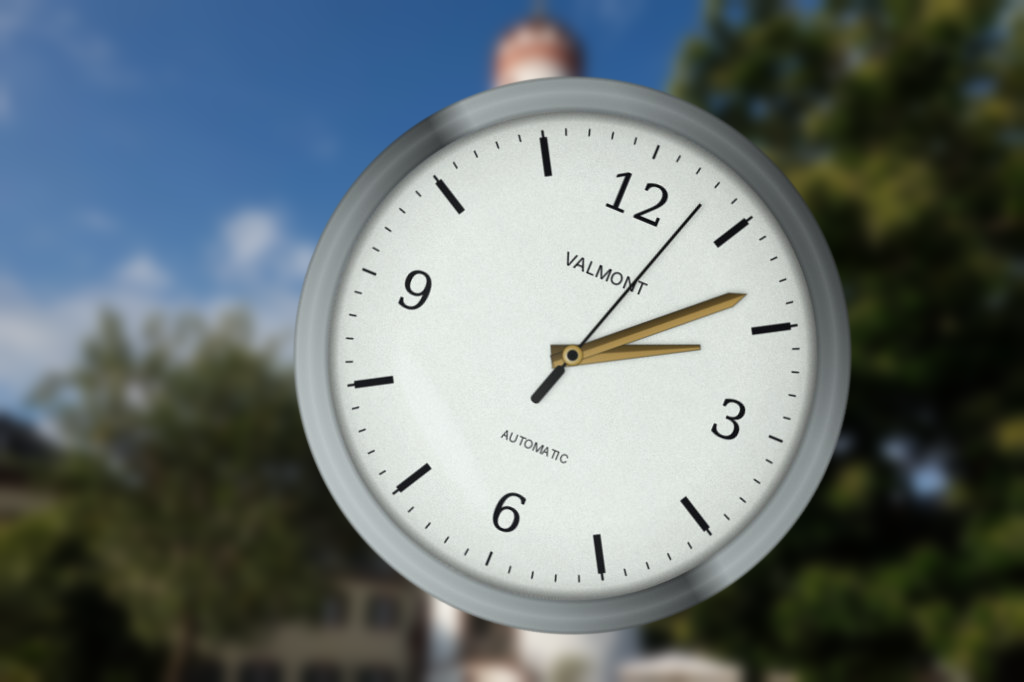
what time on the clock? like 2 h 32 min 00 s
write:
2 h 08 min 03 s
